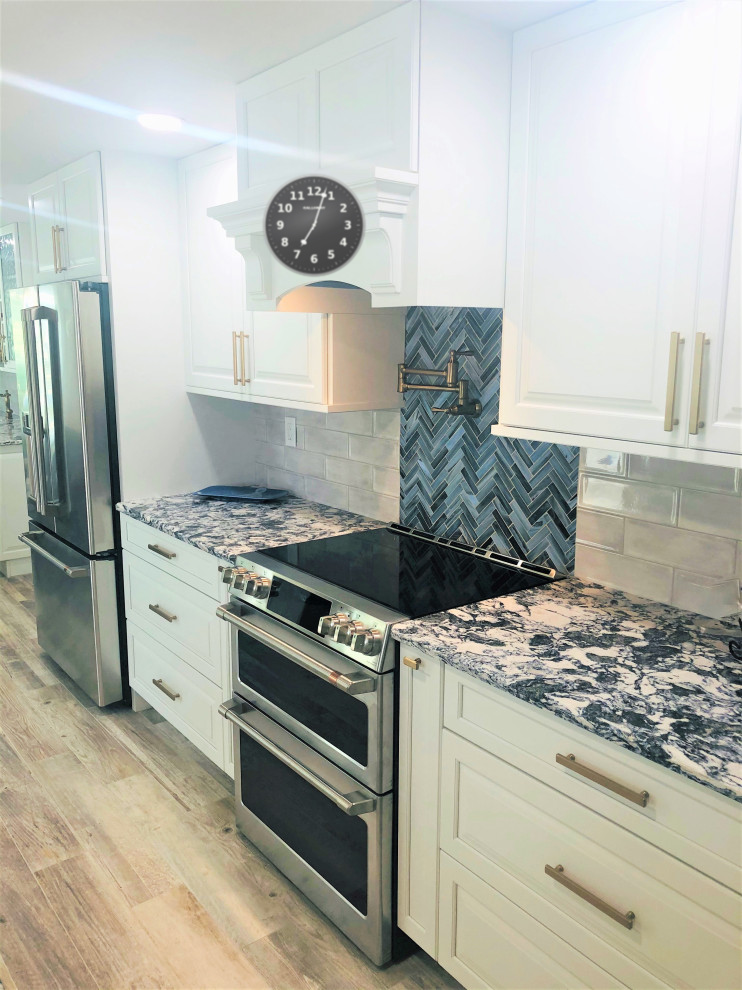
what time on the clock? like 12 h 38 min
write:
7 h 03 min
